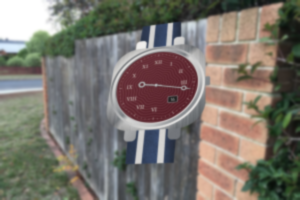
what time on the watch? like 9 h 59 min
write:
9 h 17 min
